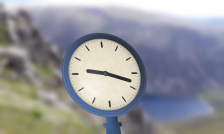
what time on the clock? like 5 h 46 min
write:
9 h 18 min
